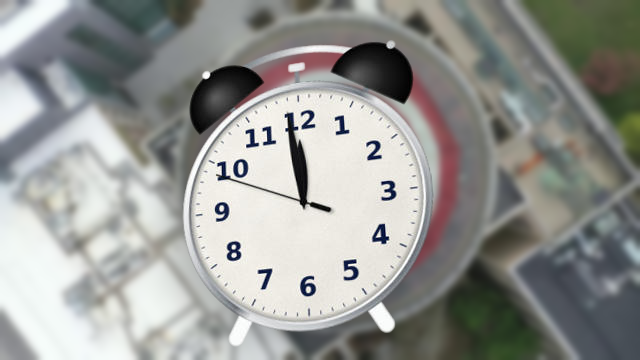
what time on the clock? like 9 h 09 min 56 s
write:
11 h 58 min 49 s
